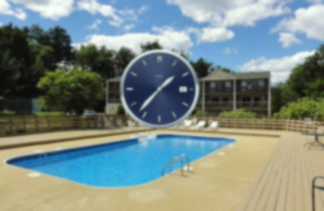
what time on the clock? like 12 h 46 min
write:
1 h 37 min
